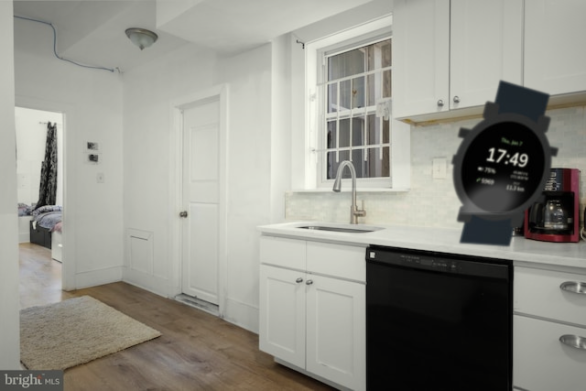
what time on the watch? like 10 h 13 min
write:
17 h 49 min
